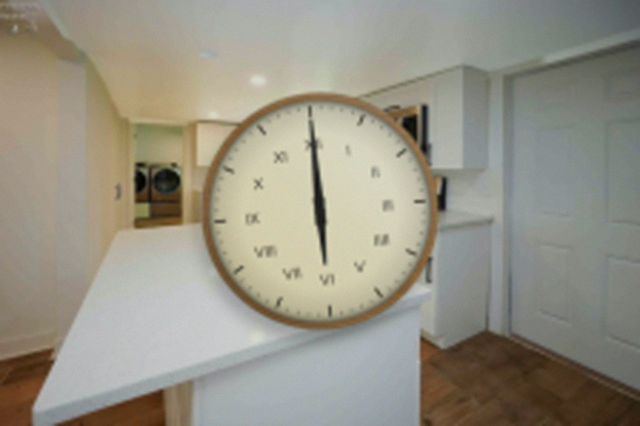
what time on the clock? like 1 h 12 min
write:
6 h 00 min
